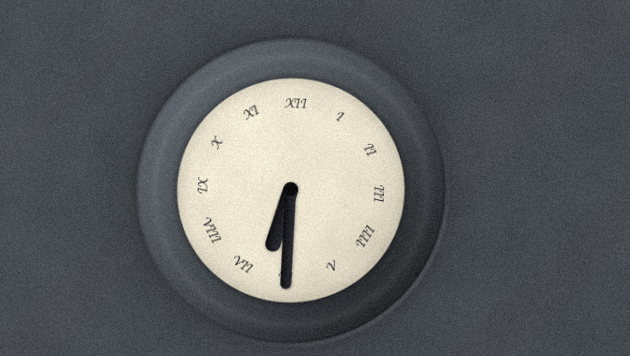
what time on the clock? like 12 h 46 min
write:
6 h 30 min
